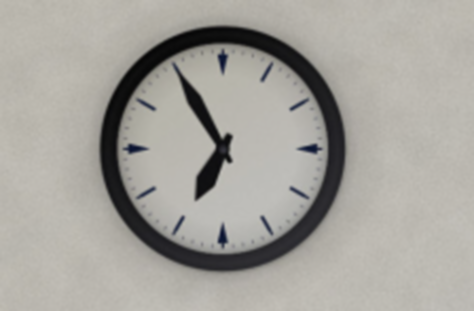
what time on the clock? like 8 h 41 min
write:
6 h 55 min
